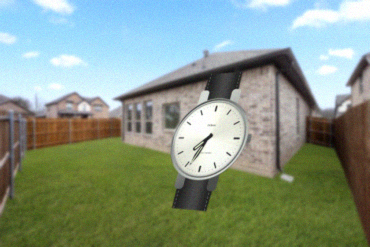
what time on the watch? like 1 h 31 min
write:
7 h 34 min
